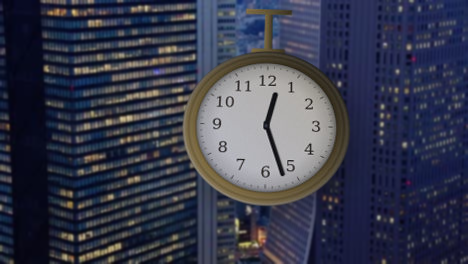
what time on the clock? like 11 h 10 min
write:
12 h 27 min
